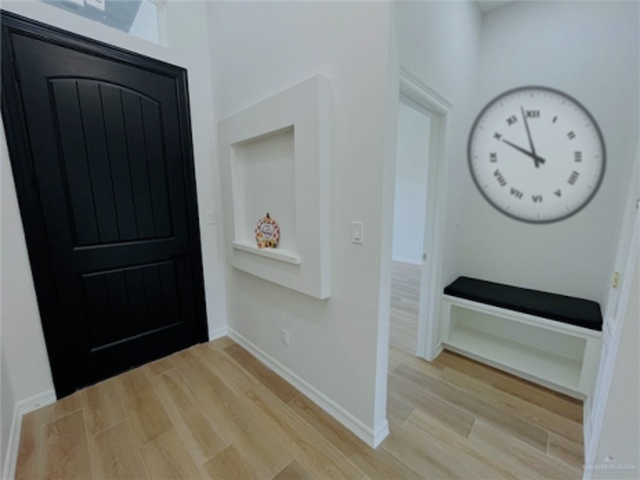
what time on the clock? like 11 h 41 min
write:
9 h 58 min
